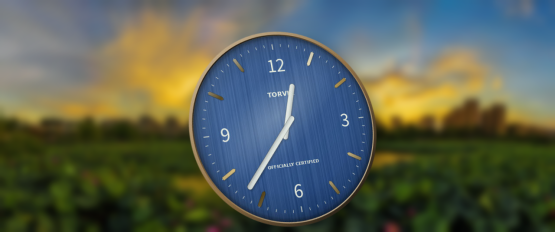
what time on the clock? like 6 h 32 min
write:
12 h 37 min
